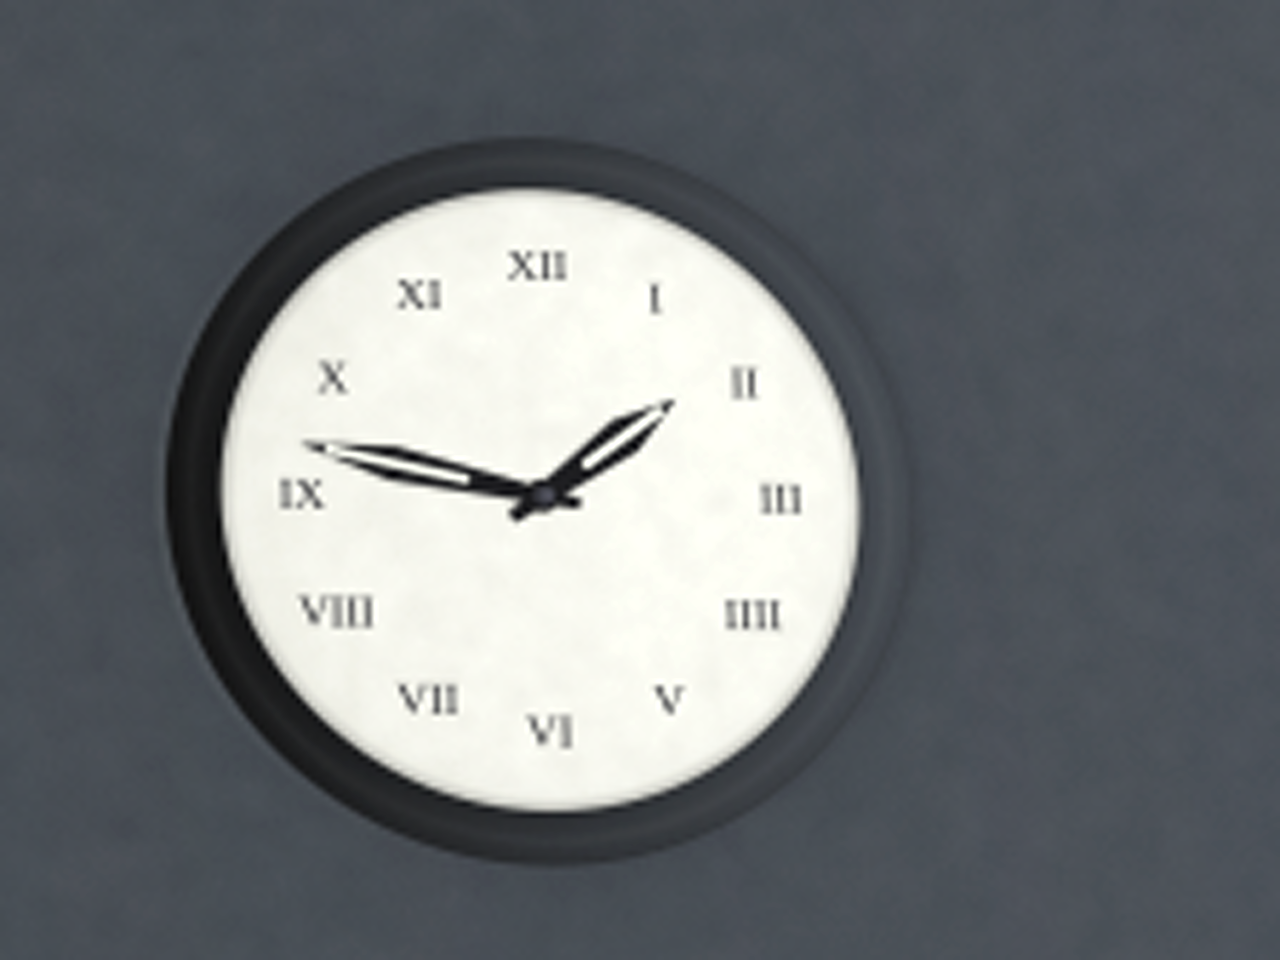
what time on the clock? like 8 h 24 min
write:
1 h 47 min
